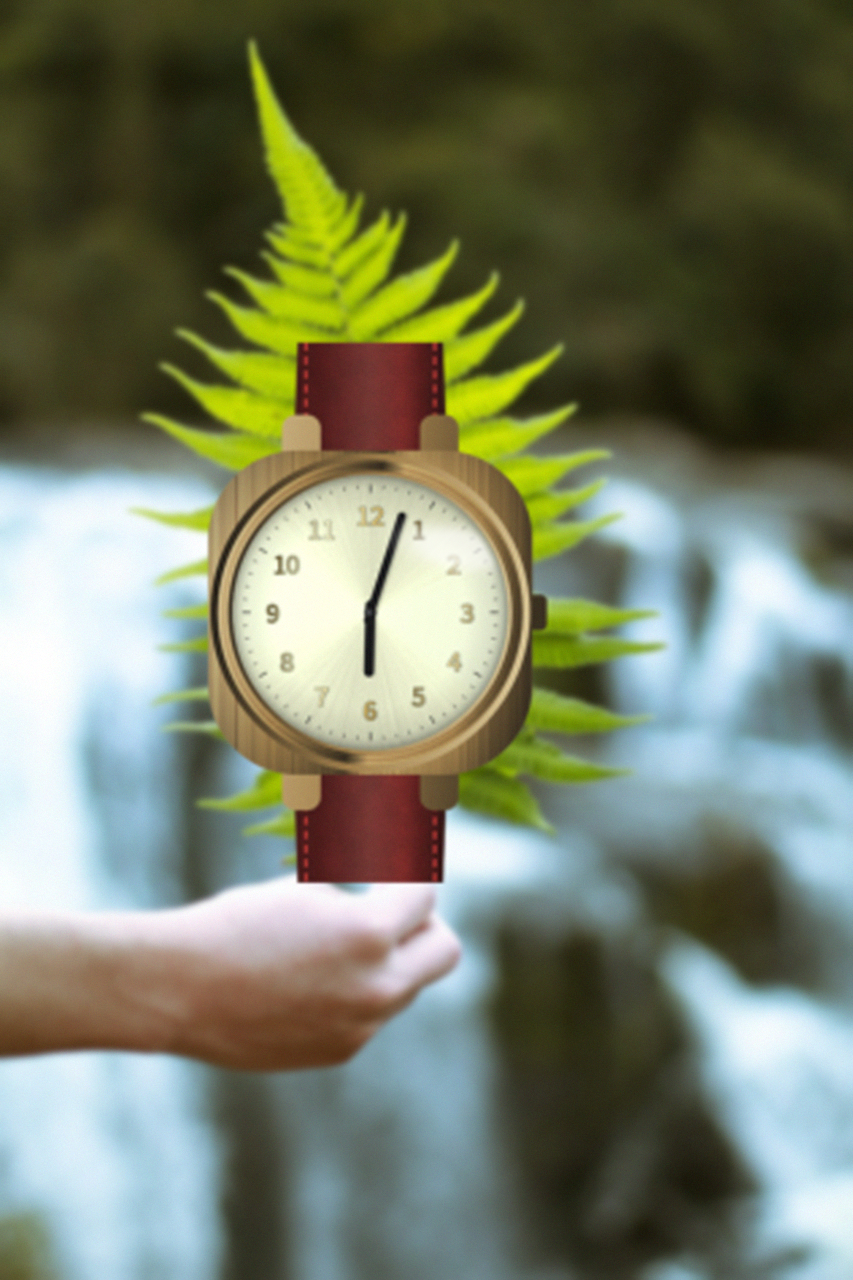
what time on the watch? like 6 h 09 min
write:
6 h 03 min
